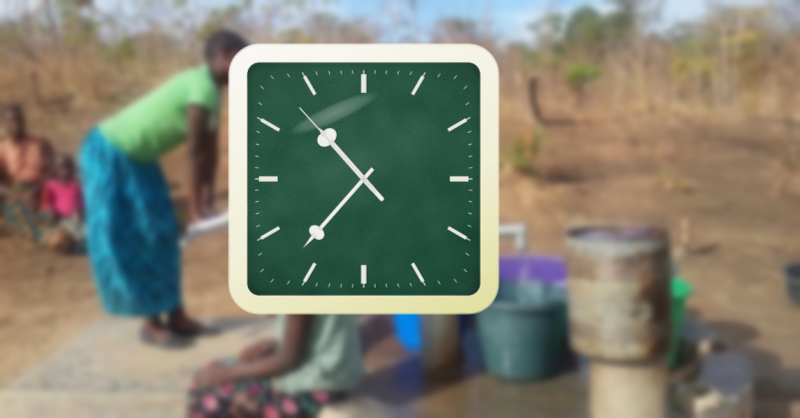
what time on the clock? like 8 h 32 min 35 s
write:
10 h 36 min 53 s
